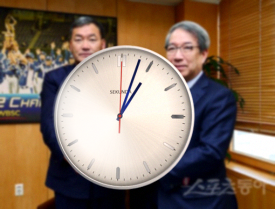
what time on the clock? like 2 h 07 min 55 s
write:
1 h 03 min 00 s
